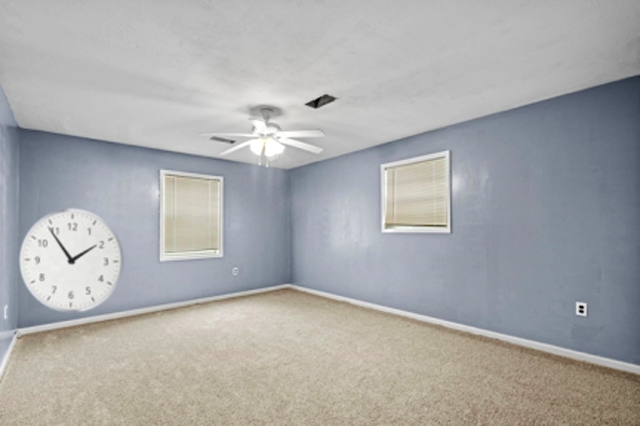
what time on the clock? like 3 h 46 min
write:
1 h 54 min
